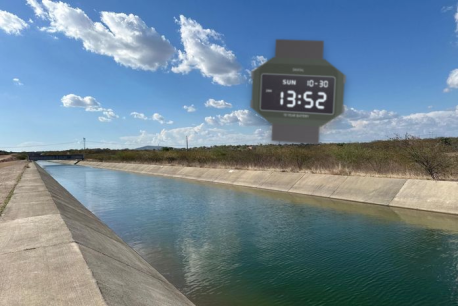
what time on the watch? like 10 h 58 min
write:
13 h 52 min
